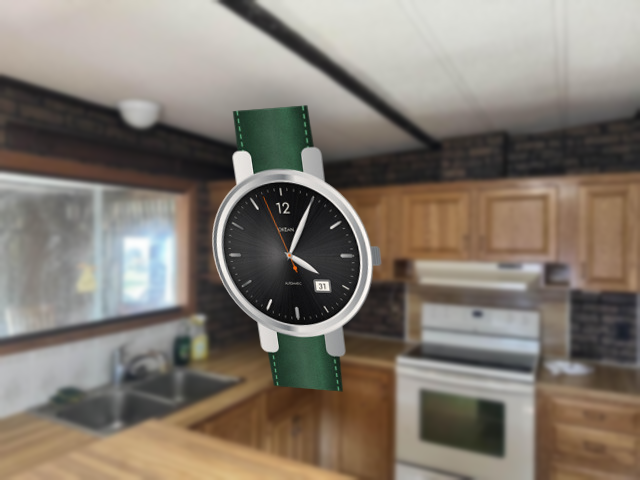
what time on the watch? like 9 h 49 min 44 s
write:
4 h 04 min 57 s
